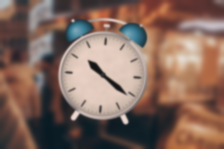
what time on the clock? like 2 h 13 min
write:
10 h 21 min
